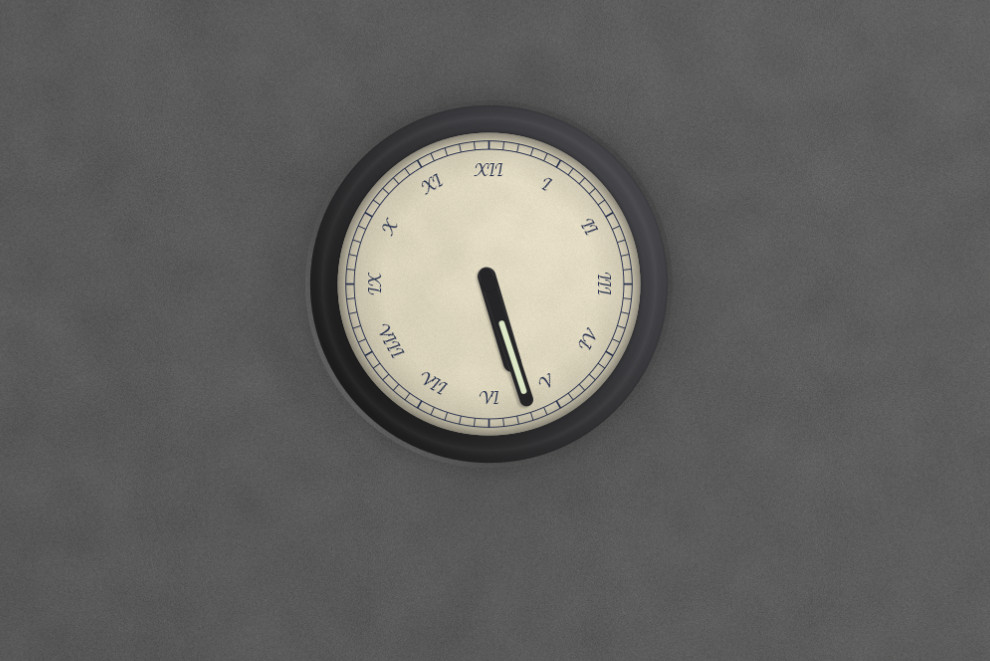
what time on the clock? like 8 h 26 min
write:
5 h 27 min
